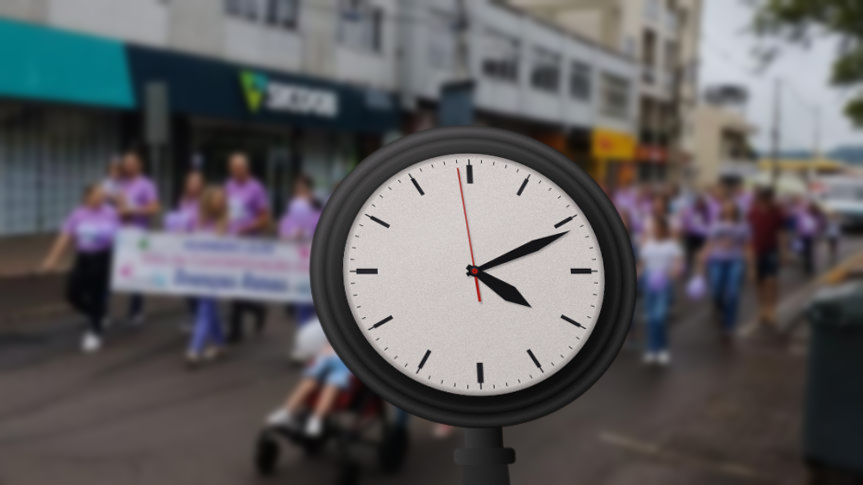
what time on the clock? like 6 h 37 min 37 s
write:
4 h 10 min 59 s
